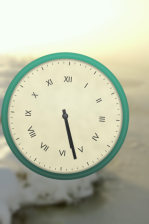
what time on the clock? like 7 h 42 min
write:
5 h 27 min
